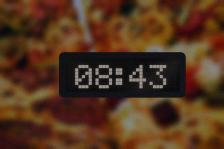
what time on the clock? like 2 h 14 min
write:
8 h 43 min
